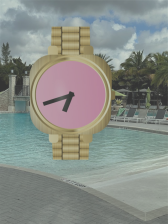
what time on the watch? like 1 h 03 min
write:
6 h 42 min
